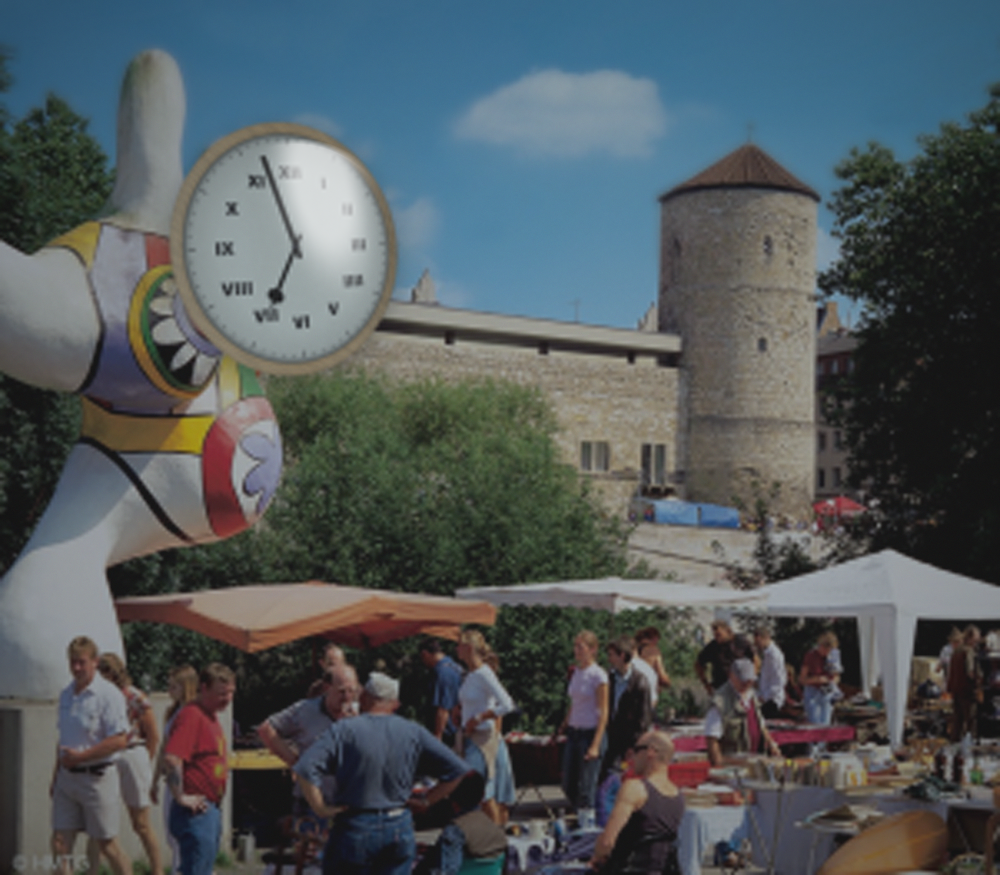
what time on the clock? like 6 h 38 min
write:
6 h 57 min
